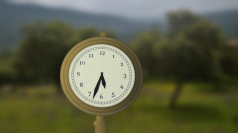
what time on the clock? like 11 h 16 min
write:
5 h 33 min
